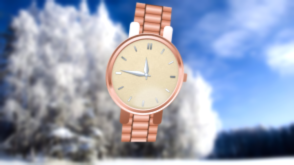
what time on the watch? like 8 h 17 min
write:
11 h 46 min
